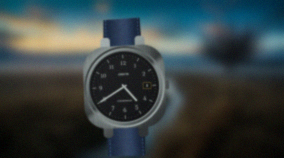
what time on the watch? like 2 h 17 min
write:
4 h 40 min
